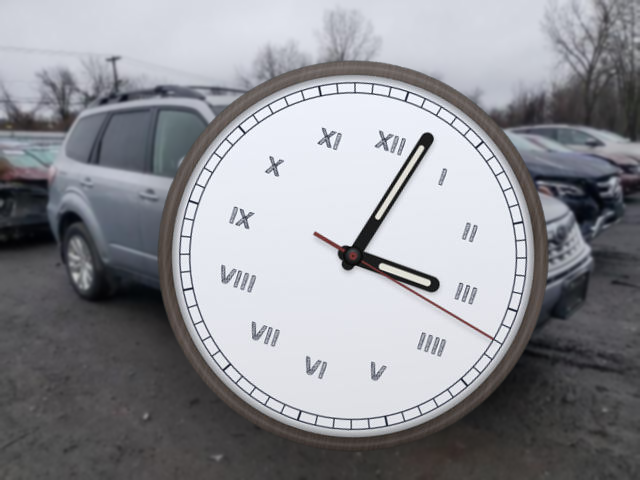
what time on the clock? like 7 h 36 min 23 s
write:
3 h 02 min 17 s
